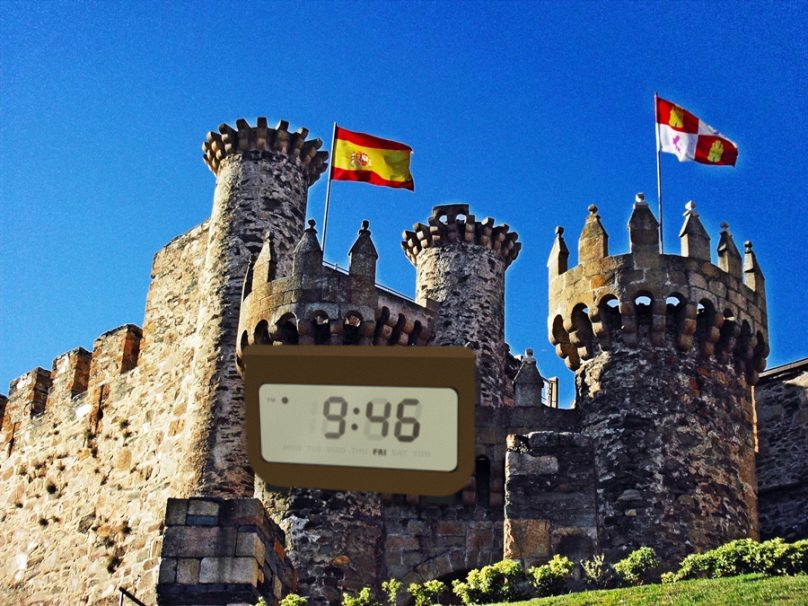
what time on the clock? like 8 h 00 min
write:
9 h 46 min
